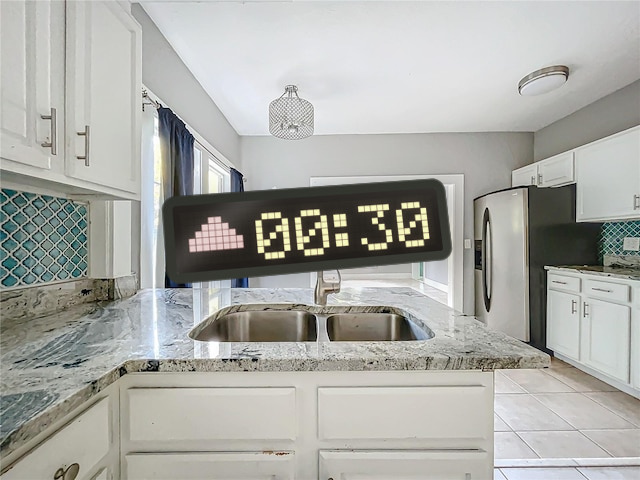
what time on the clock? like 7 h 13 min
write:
0 h 30 min
